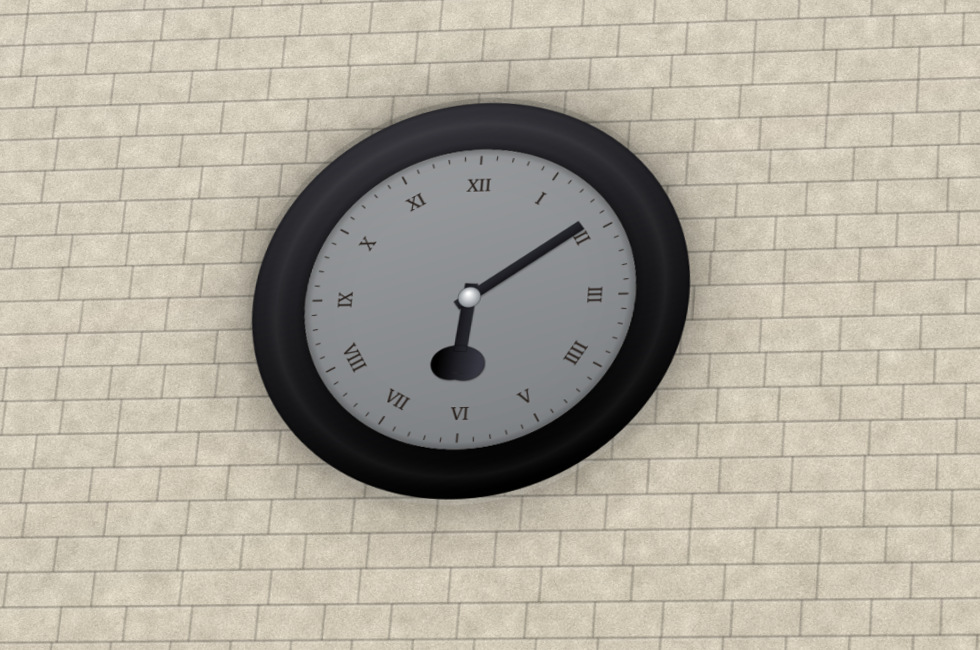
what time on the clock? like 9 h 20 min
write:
6 h 09 min
